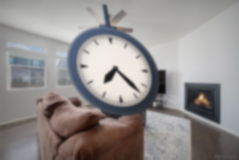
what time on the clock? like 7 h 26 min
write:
7 h 23 min
